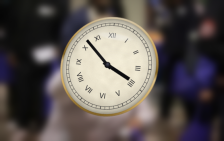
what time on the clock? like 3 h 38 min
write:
3 h 52 min
